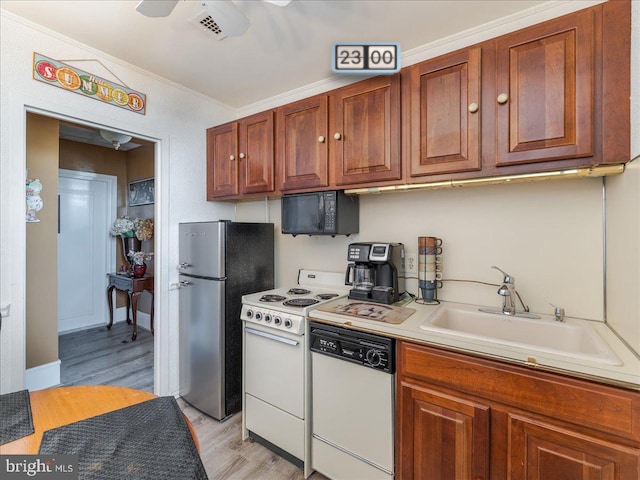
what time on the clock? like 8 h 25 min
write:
23 h 00 min
